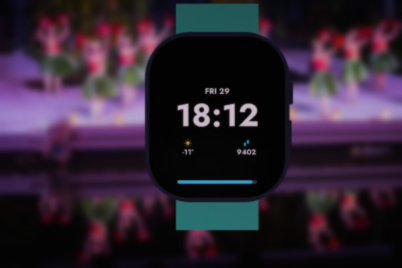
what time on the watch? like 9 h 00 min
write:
18 h 12 min
